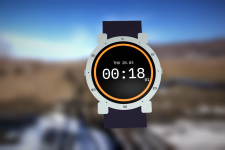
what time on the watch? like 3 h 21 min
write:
0 h 18 min
